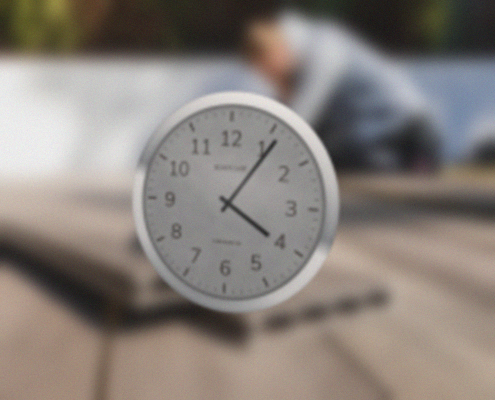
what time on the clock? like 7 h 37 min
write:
4 h 06 min
